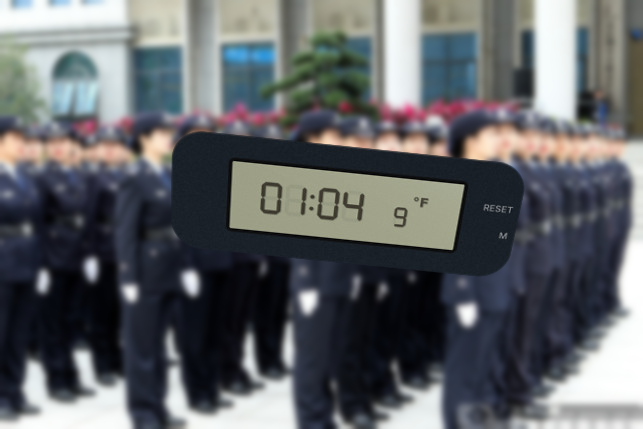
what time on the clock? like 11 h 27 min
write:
1 h 04 min
